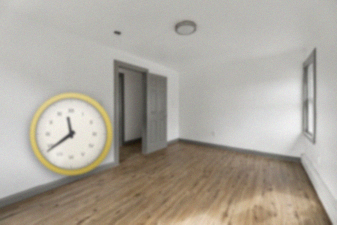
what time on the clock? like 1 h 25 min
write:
11 h 39 min
